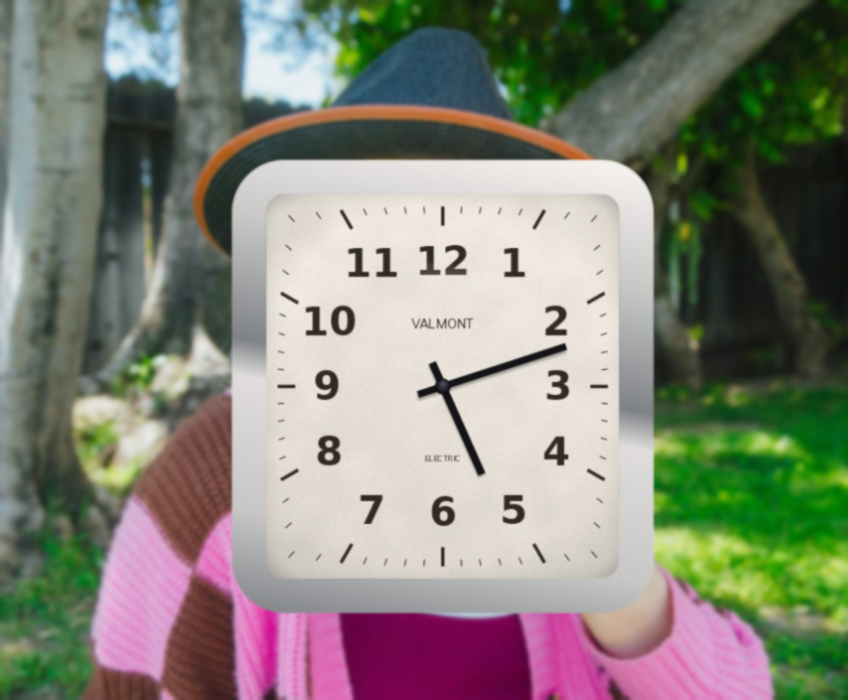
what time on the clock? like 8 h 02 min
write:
5 h 12 min
